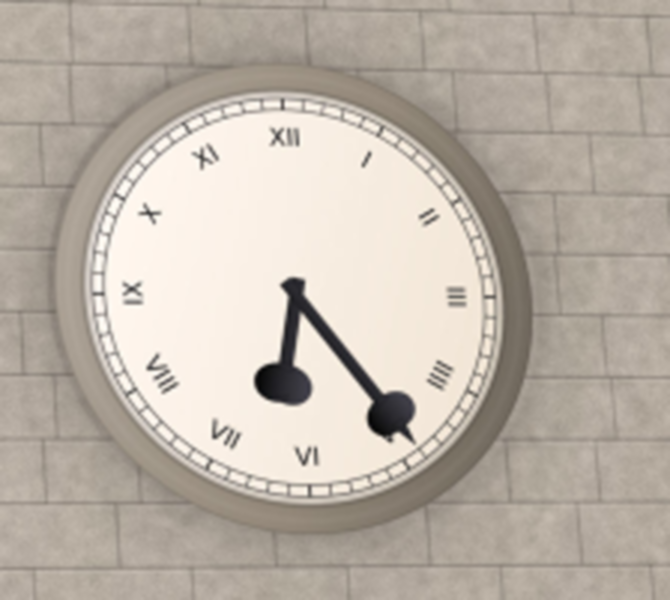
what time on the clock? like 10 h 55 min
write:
6 h 24 min
